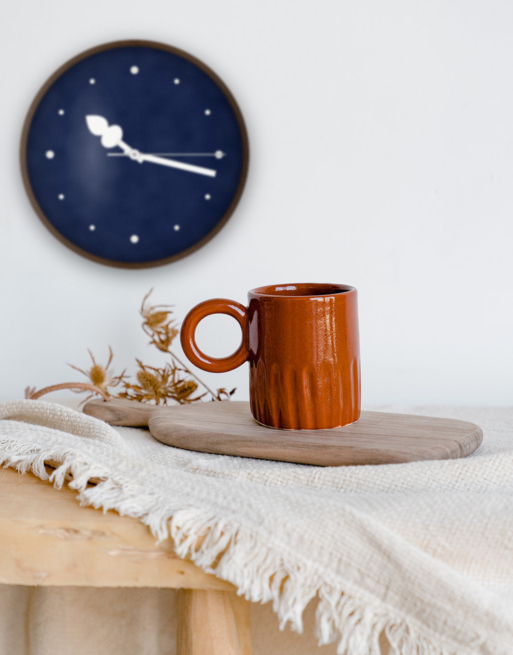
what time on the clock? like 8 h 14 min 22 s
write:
10 h 17 min 15 s
